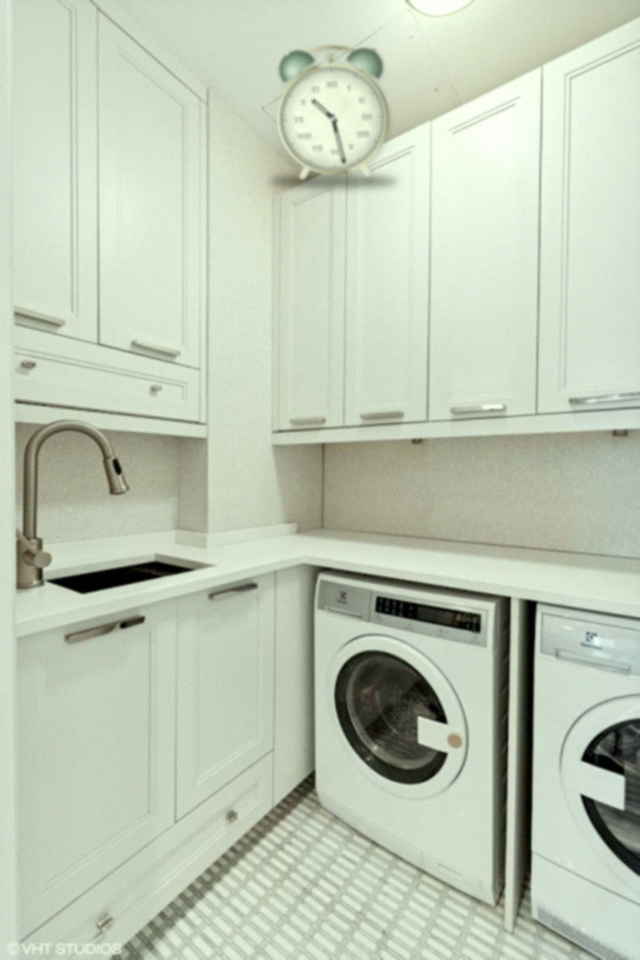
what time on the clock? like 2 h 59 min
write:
10 h 28 min
